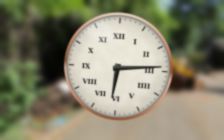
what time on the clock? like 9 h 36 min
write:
6 h 14 min
